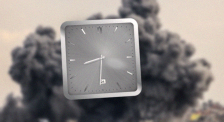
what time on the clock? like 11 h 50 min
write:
8 h 31 min
